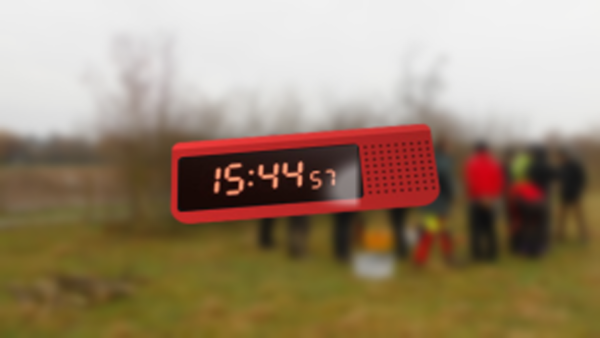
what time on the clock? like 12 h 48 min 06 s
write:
15 h 44 min 57 s
